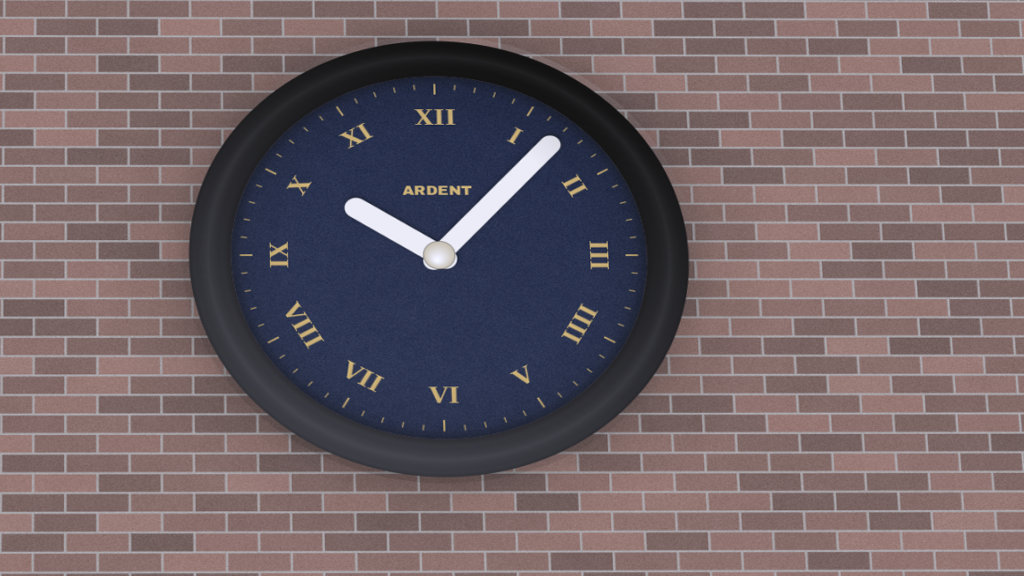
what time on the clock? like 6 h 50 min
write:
10 h 07 min
